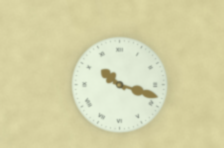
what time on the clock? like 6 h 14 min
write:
10 h 18 min
